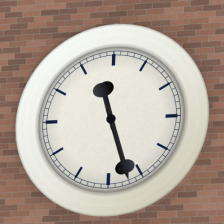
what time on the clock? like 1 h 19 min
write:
11 h 27 min
